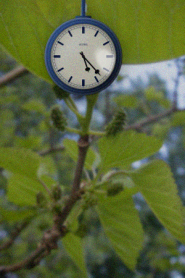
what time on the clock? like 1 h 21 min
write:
5 h 23 min
